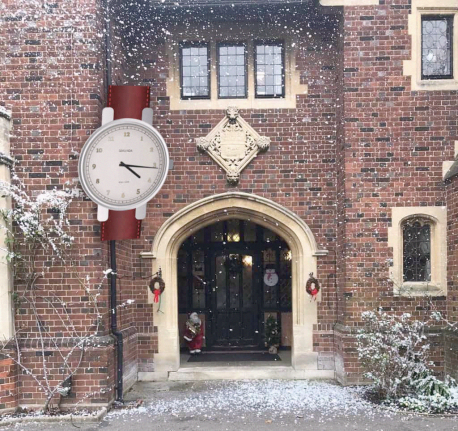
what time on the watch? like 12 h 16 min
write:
4 h 16 min
